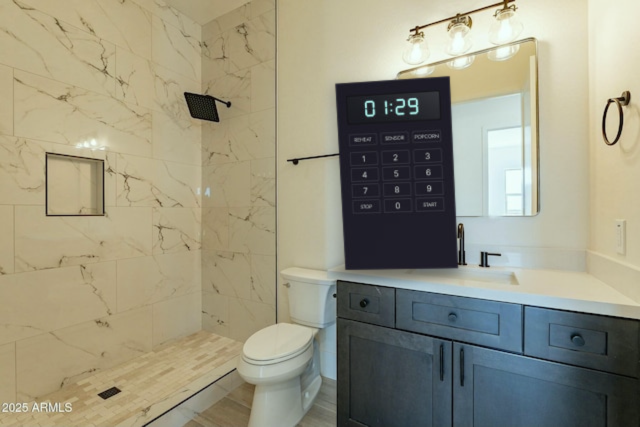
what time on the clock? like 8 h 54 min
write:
1 h 29 min
